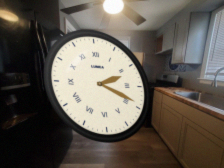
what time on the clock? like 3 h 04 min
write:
2 h 19 min
